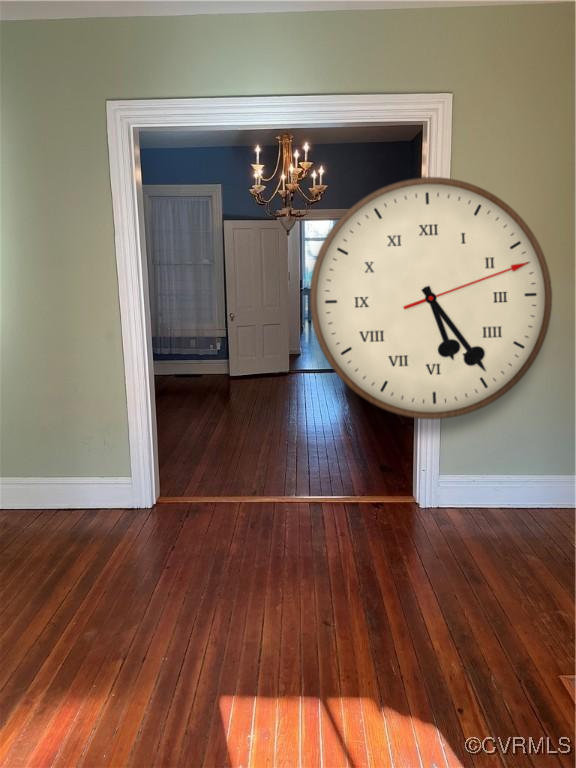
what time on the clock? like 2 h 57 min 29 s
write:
5 h 24 min 12 s
